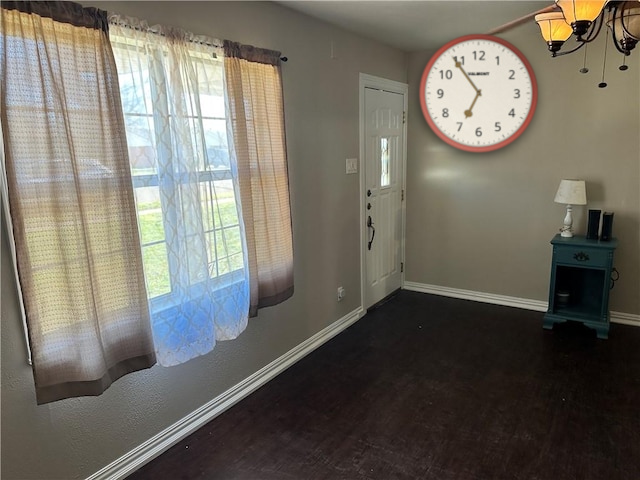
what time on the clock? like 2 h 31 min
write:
6 h 54 min
